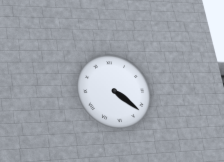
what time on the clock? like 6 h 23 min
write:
4 h 22 min
